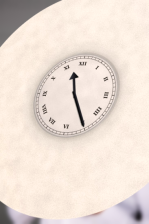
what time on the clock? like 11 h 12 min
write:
11 h 25 min
